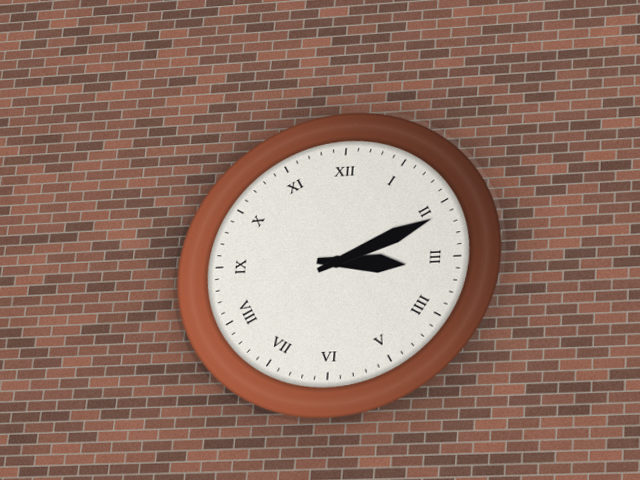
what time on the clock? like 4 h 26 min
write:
3 h 11 min
